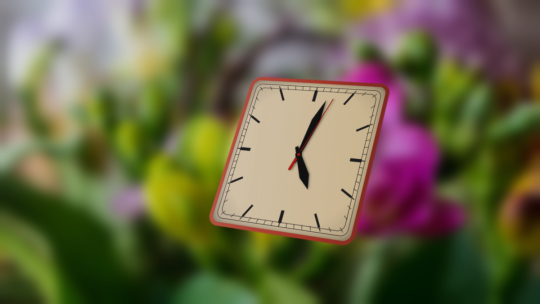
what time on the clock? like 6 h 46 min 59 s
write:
5 h 02 min 03 s
